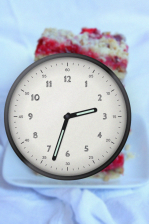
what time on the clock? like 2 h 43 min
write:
2 h 33 min
